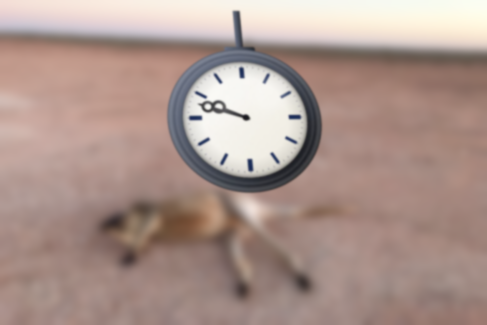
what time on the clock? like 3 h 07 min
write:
9 h 48 min
